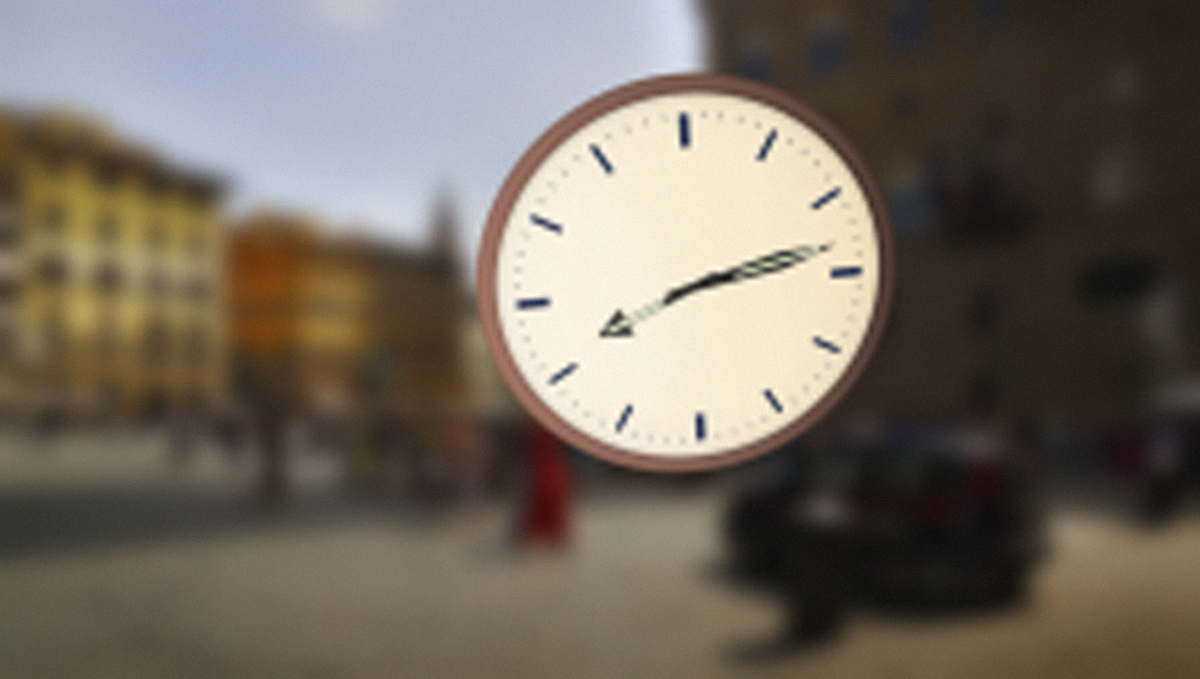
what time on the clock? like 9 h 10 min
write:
8 h 13 min
